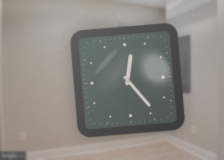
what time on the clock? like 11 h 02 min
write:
12 h 24 min
